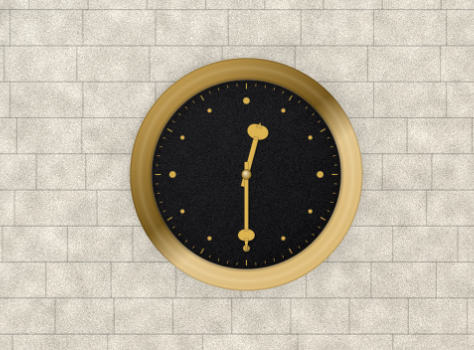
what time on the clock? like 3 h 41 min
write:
12 h 30 min
